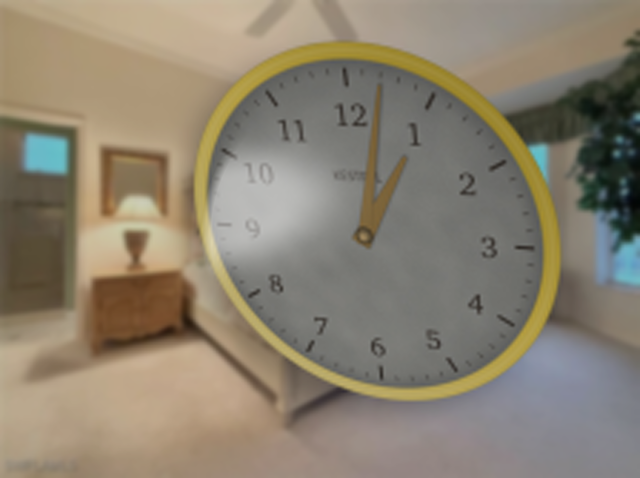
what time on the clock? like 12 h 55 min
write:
1 h 02 min
